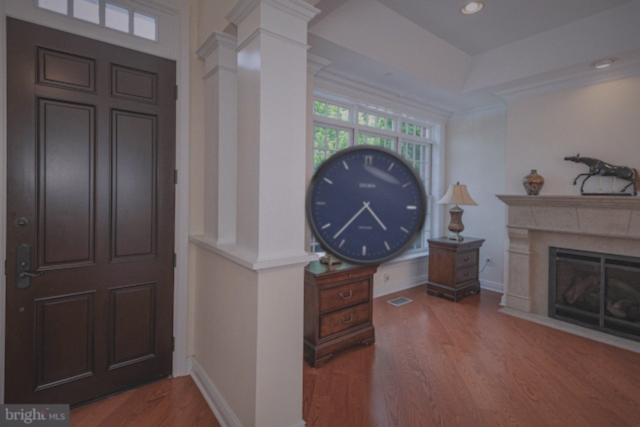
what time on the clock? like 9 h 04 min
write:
4 h 37 min
